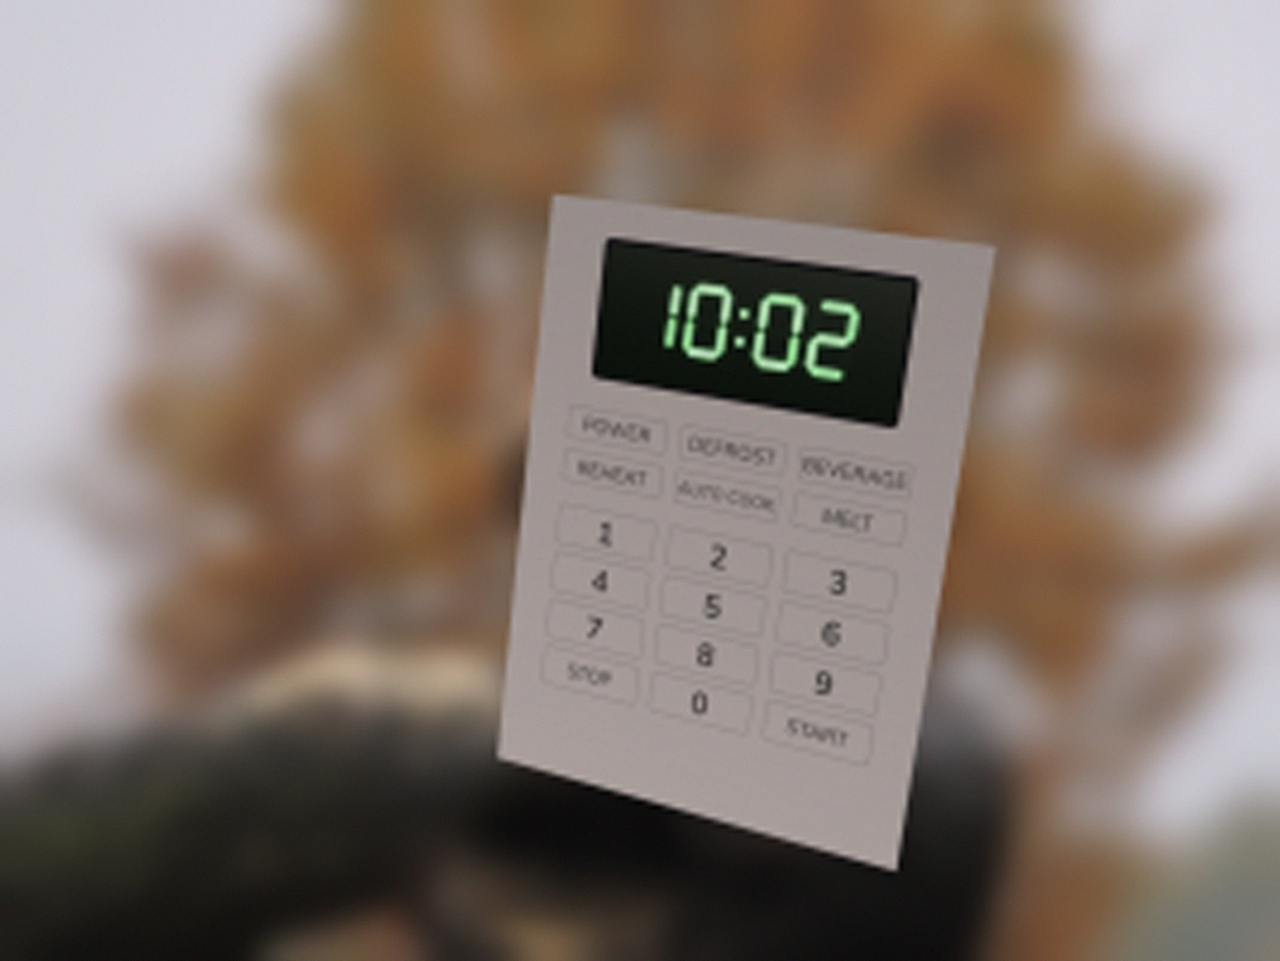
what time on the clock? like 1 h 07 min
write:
10 h 02 min
